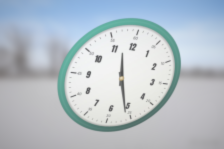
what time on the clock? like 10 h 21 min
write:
11 h 26 min
